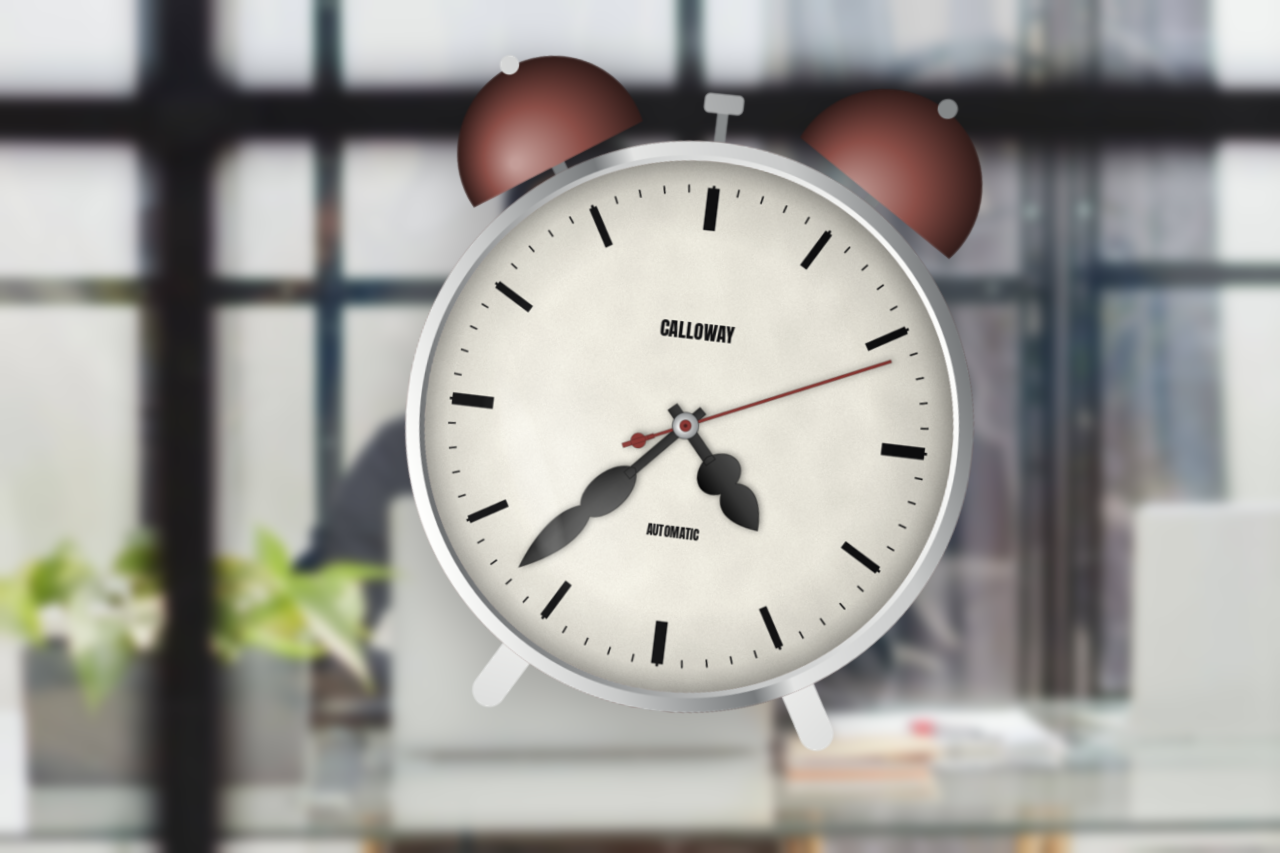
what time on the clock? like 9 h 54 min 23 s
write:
4 h 37 min 11 s
